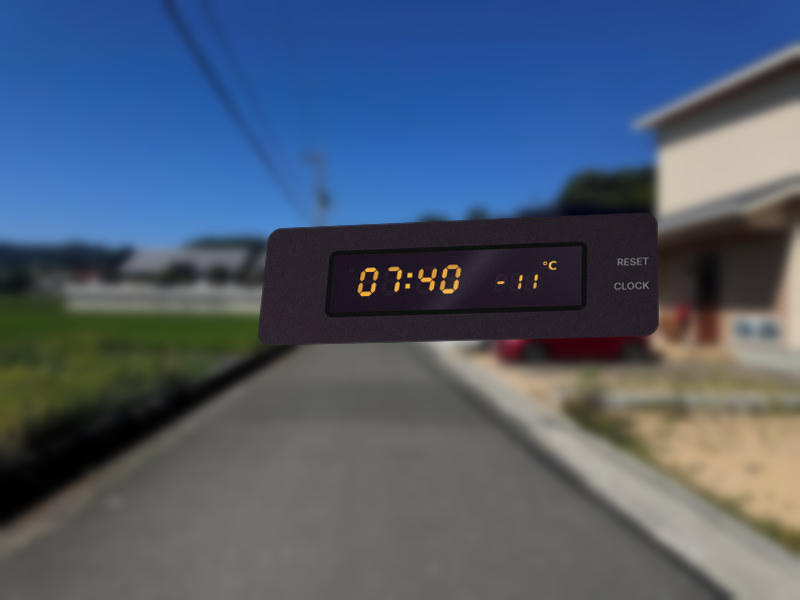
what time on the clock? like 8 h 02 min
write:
7 h 40 min
